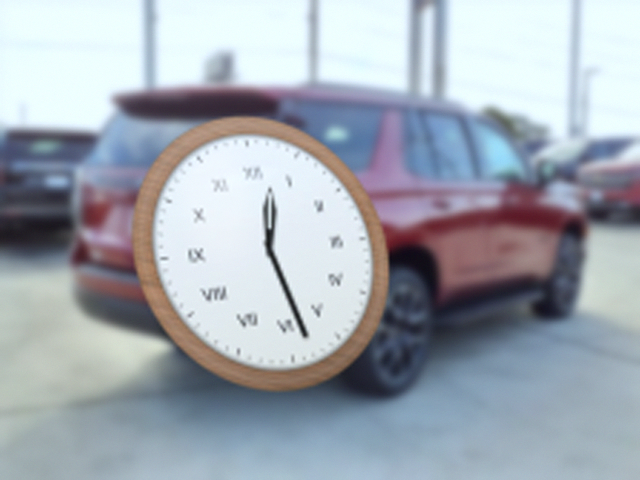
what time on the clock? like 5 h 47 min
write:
12 h 28 min
